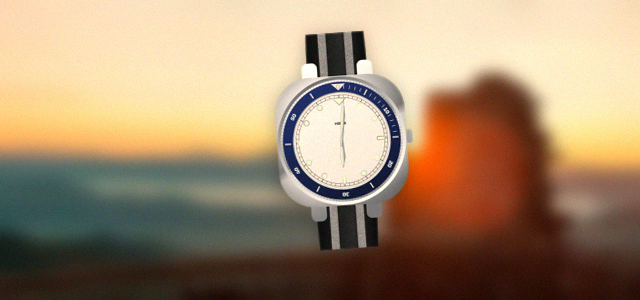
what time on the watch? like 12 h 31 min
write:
6 h 01 min
